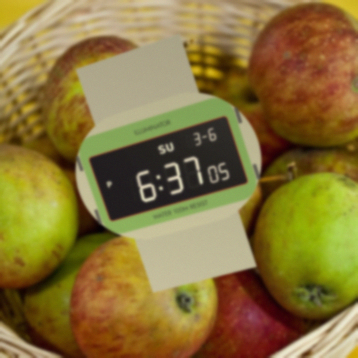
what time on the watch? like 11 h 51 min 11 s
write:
6 h 37 min 05 s
